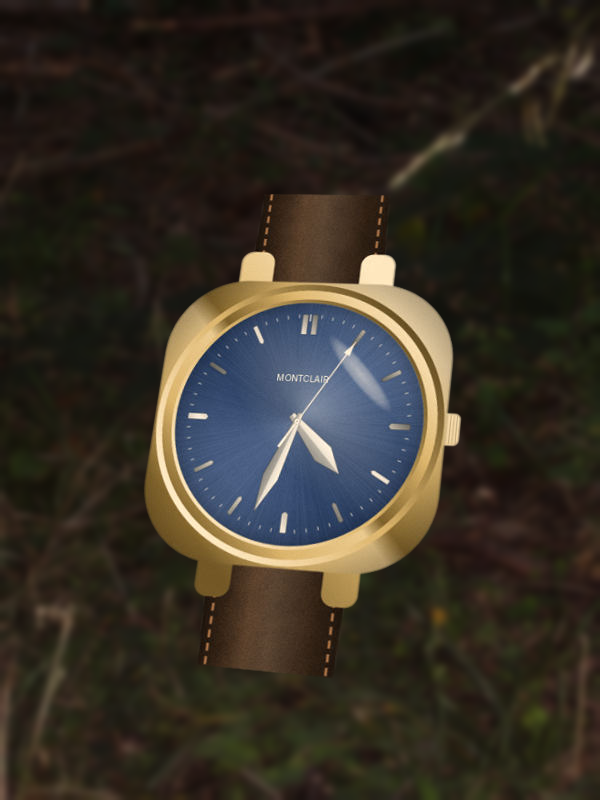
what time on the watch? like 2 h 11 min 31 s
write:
4 h 33 min 05 s
